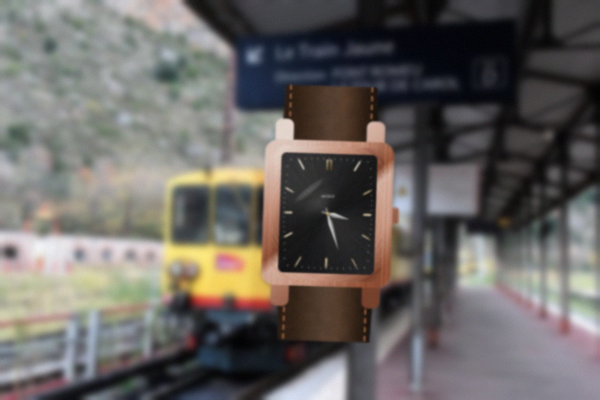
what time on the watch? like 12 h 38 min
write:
3 h 27 min
